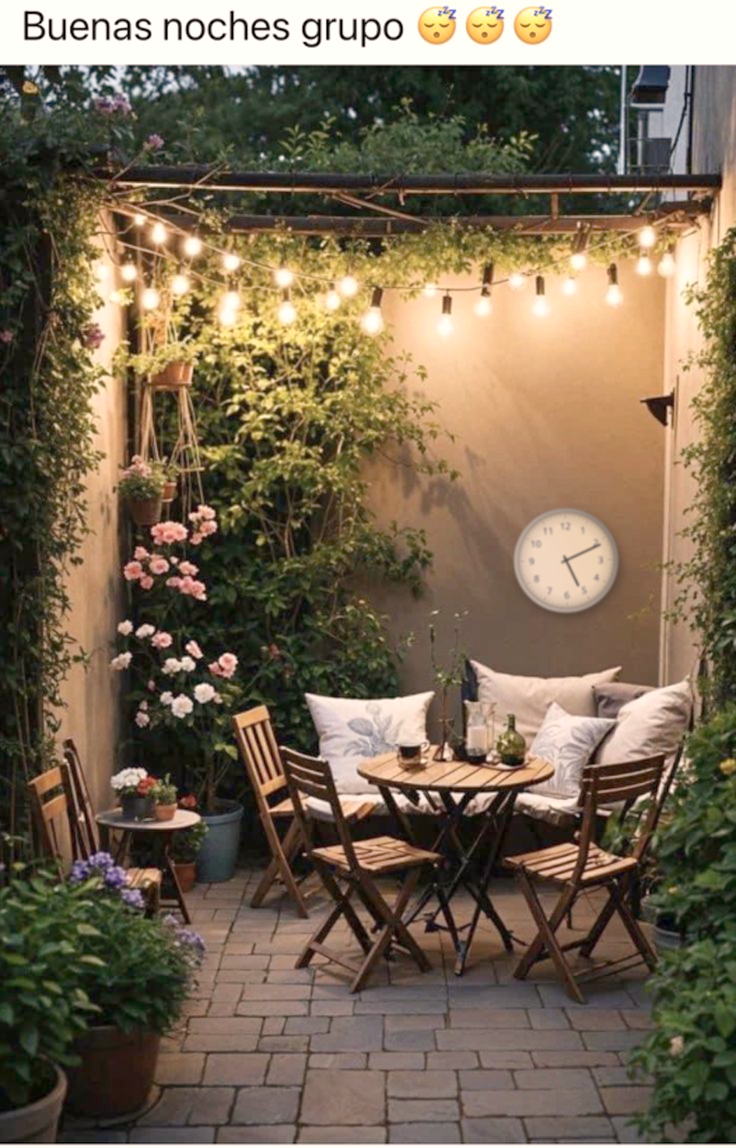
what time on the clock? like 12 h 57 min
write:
5 h 11 min
